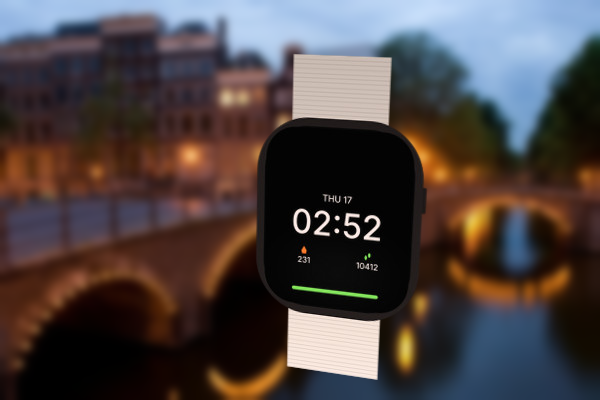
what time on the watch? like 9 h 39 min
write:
2 h 52 min
